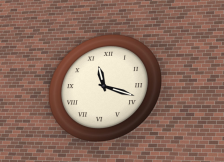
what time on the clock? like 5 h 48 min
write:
11 h 18 min
